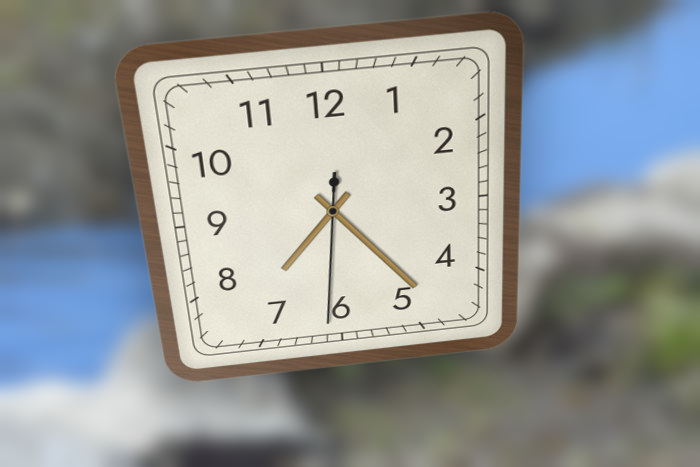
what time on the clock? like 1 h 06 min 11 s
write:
7 h 23 min 31 s
